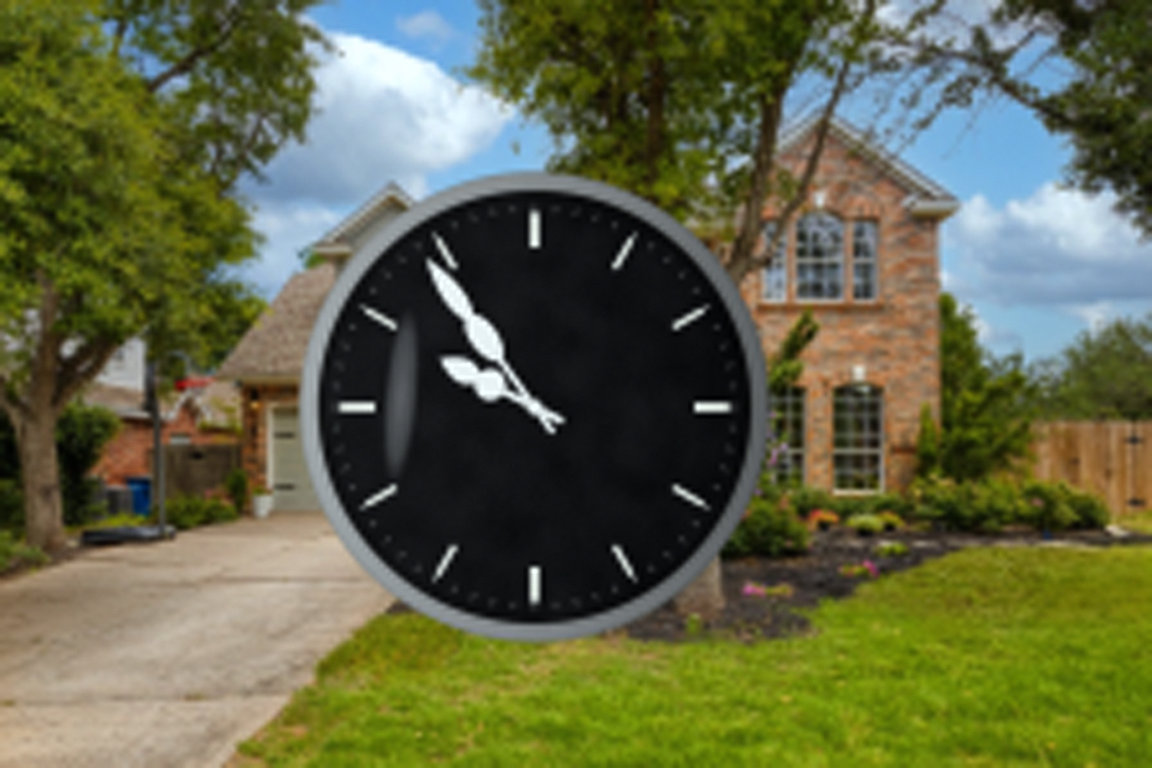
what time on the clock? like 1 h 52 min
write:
9 h 54 min
